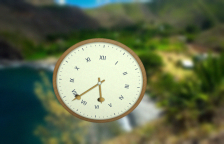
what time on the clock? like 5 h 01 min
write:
5 h 38 min
